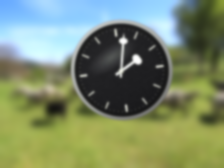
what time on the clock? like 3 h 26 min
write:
2 h 02 min
